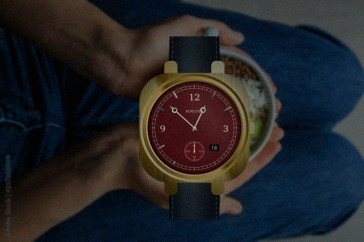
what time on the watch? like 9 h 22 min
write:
12 h 52 min
